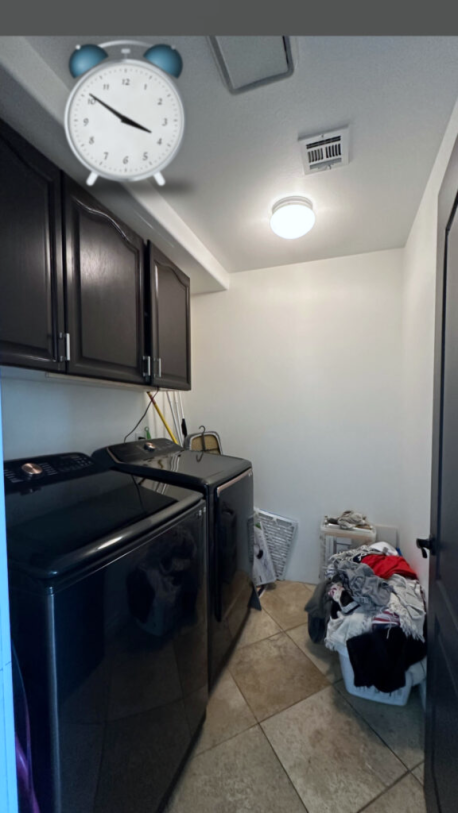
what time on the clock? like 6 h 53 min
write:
3 h 51 min
